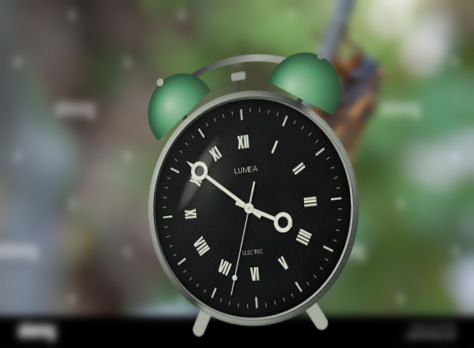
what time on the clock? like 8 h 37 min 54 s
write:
3 h 51 min 33 s
